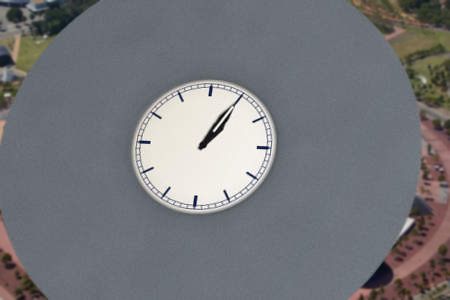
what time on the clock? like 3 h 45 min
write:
1 h 05 min
